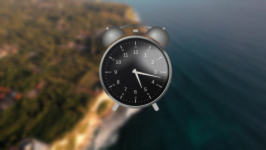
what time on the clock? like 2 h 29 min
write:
5 h 17 min
